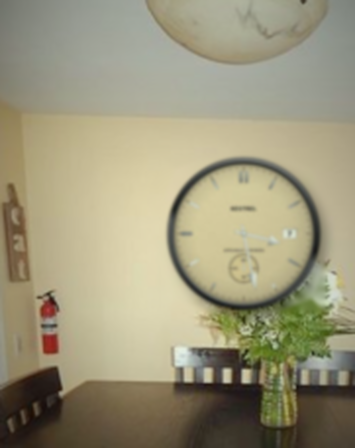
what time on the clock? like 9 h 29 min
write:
3 h 28 min
